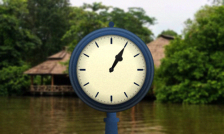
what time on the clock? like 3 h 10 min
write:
1 h 05 min
